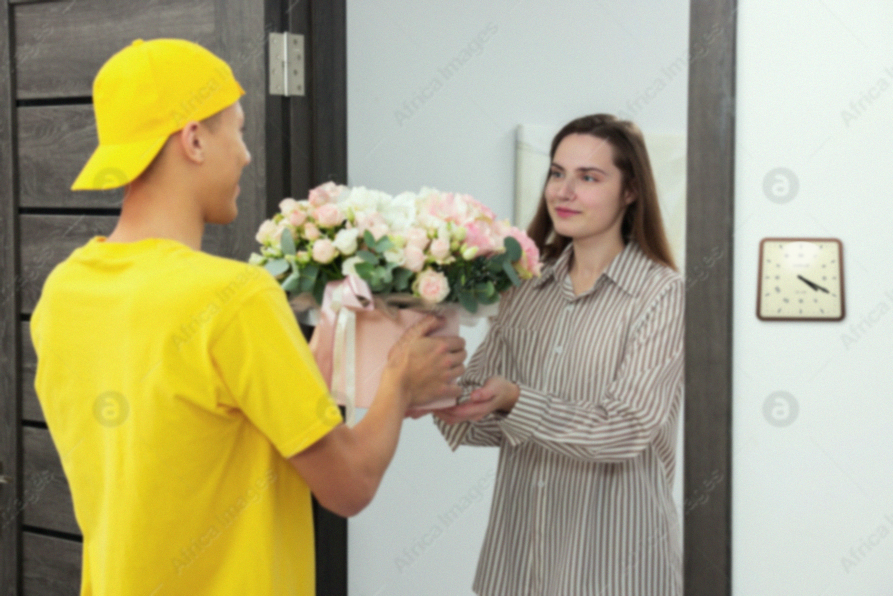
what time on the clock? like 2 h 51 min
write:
4 h 20 min
